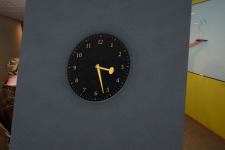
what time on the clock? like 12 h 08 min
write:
3 h 27 min
